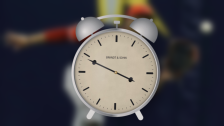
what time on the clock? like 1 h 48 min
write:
3 h 49 min
